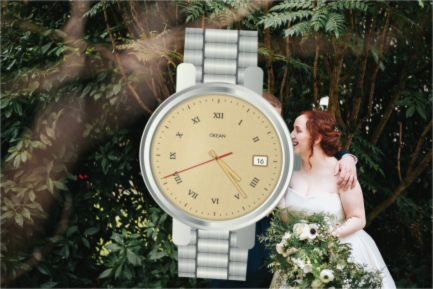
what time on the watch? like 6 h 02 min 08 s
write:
4 h 23 min 41 s
